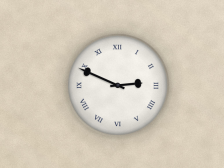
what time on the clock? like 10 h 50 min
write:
2 h 49 min
